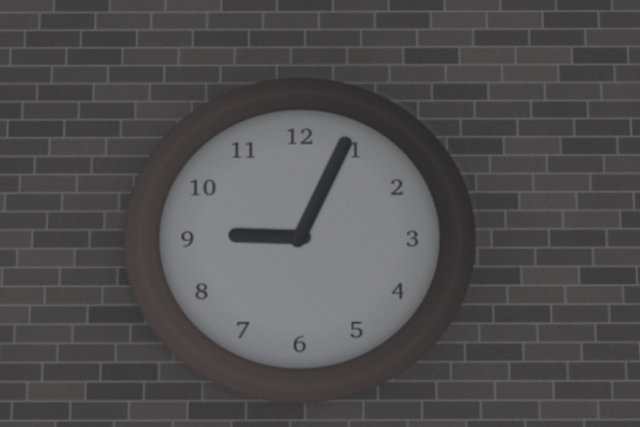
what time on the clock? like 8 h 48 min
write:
9 h 04 min
